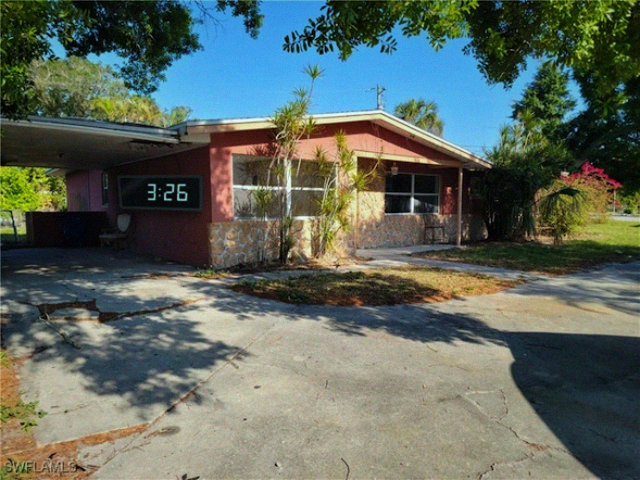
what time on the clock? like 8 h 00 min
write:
3 h 26 min
